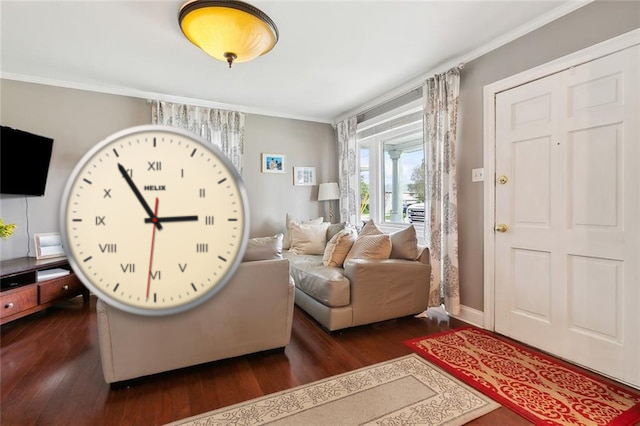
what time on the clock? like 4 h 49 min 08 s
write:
2 h 54 min 31 s
